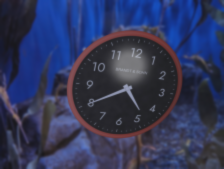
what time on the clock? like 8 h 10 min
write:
4 h 40 min
